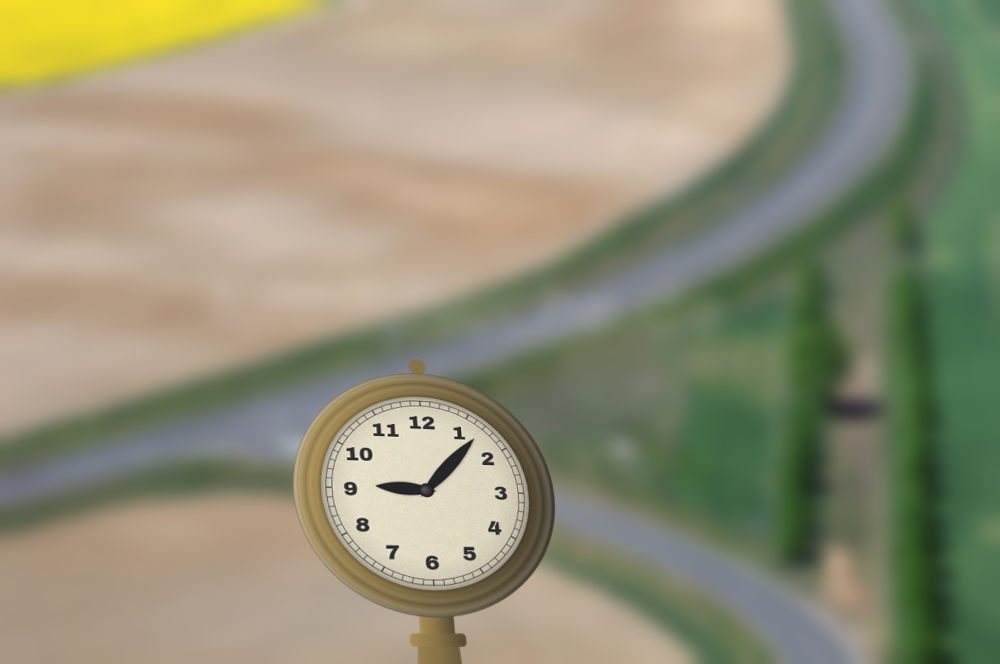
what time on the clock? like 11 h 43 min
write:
9 h 07 min
